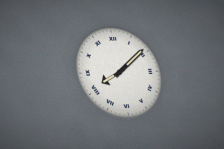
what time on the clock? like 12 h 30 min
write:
8 h 09 min
